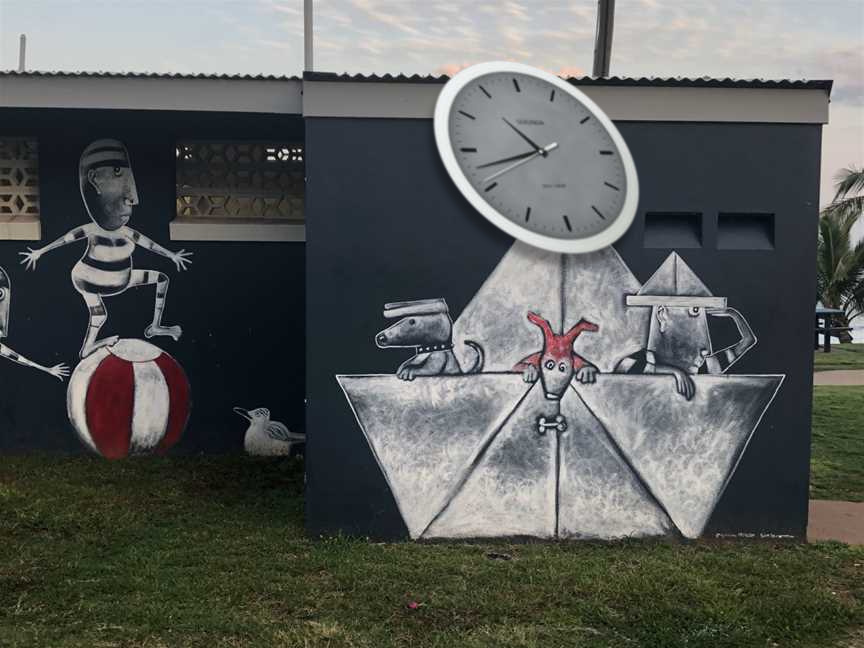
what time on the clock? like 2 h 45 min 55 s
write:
10 h 42 min 41 s
